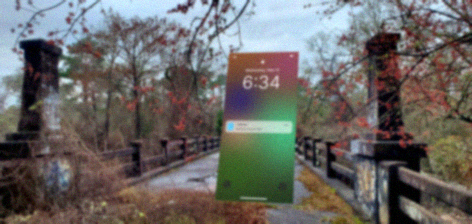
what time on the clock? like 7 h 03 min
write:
6 h 34 min
